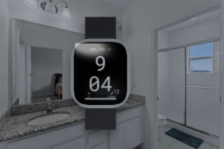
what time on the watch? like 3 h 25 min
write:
9 h 04 min
